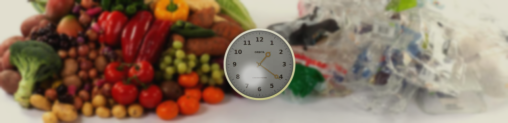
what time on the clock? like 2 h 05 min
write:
1 h 21 min
